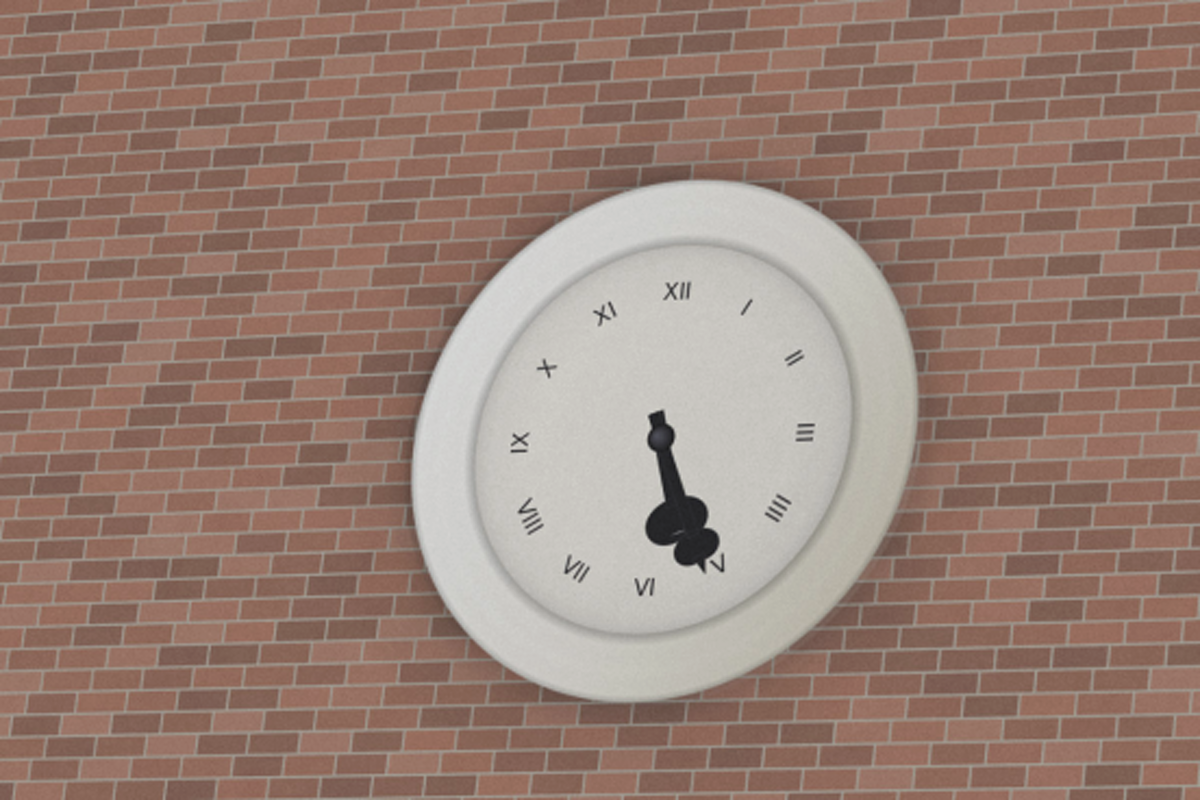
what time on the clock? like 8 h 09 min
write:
5 h 26 min
